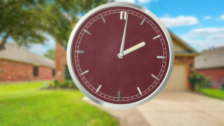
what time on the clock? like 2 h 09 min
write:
2 h 01 min
